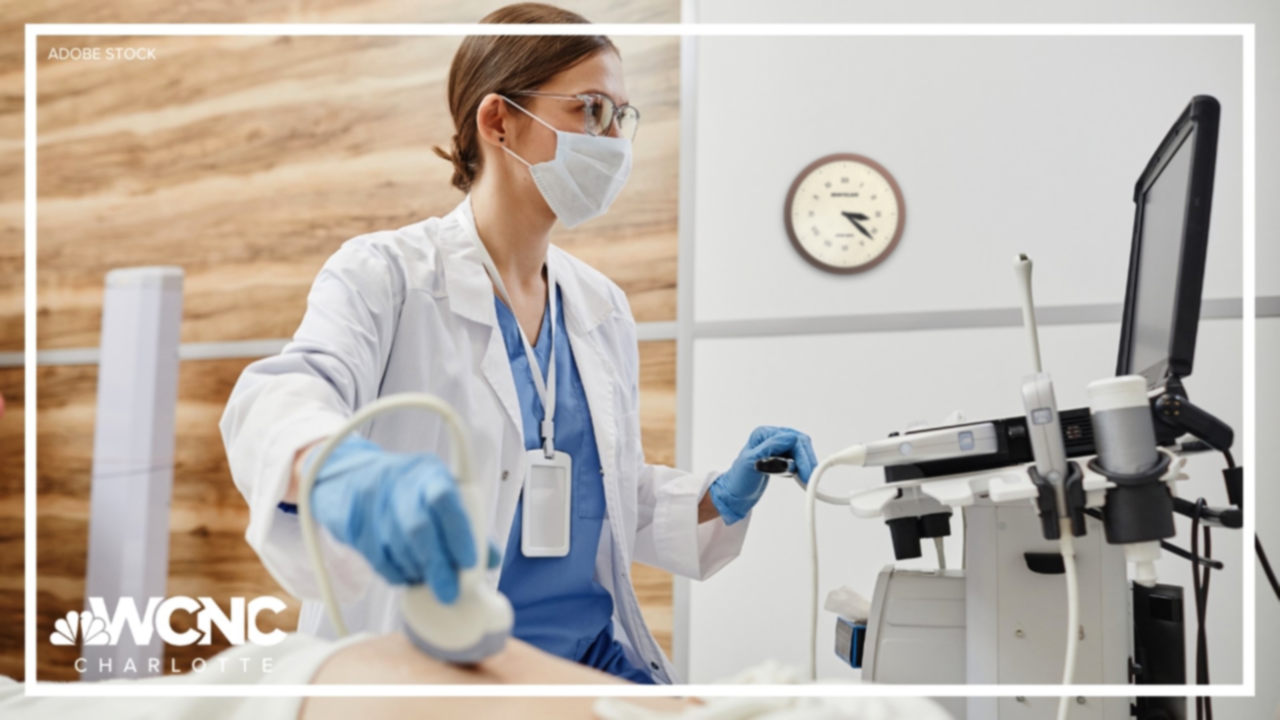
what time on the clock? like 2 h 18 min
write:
3 h 22 min
